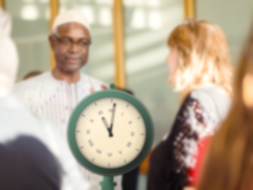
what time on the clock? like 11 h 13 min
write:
11 h 01 min
